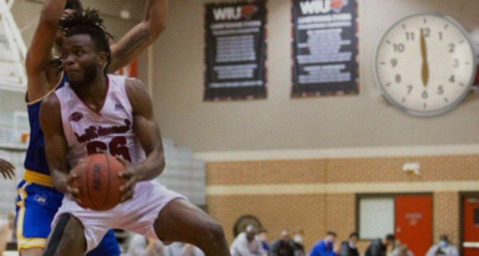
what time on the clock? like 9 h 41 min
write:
5 h 59 min
